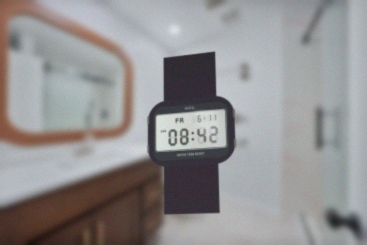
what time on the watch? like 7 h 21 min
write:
8 h 42 min
